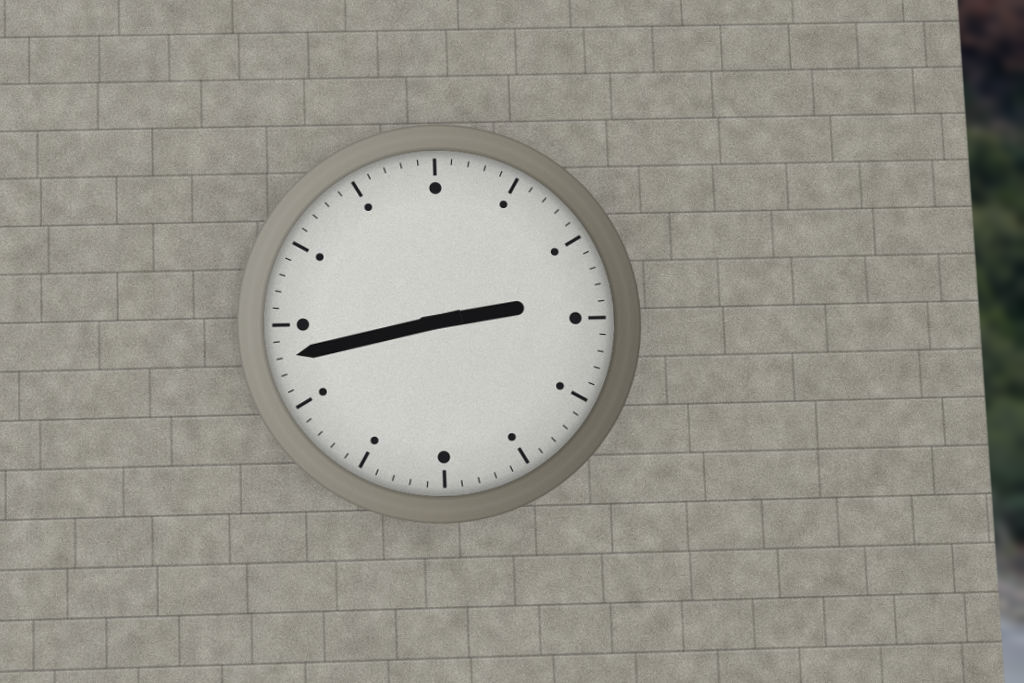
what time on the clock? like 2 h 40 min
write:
2 h 43 min
